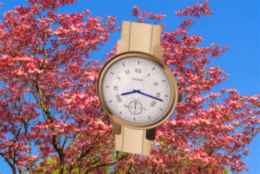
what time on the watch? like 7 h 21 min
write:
8 h 17 min
